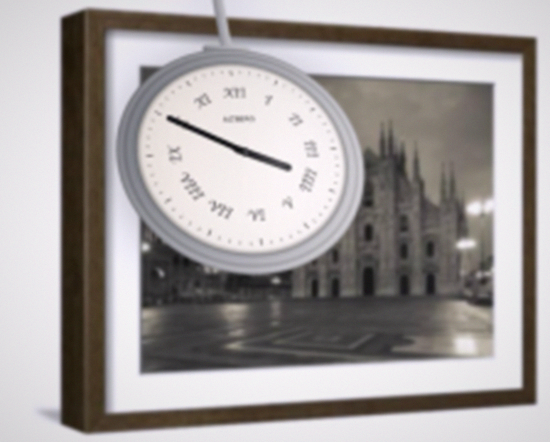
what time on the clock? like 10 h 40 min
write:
3 h 50 min
